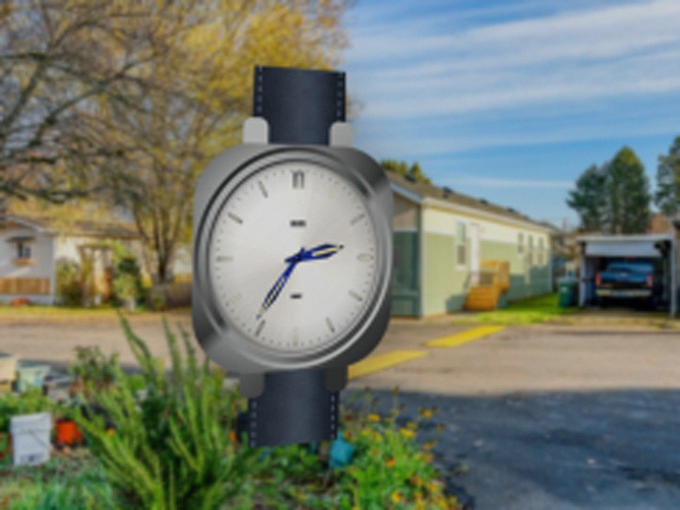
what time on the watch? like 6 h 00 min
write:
2 h 36 min
